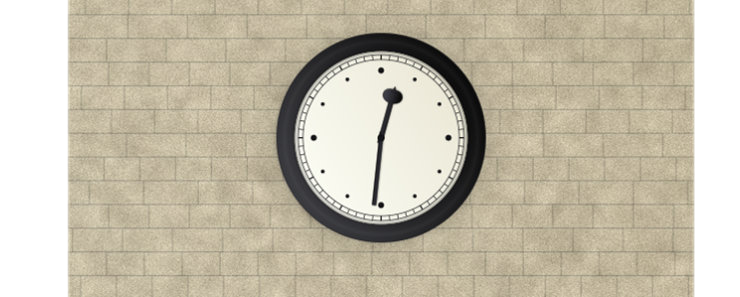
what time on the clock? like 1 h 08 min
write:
12 h 31 min
